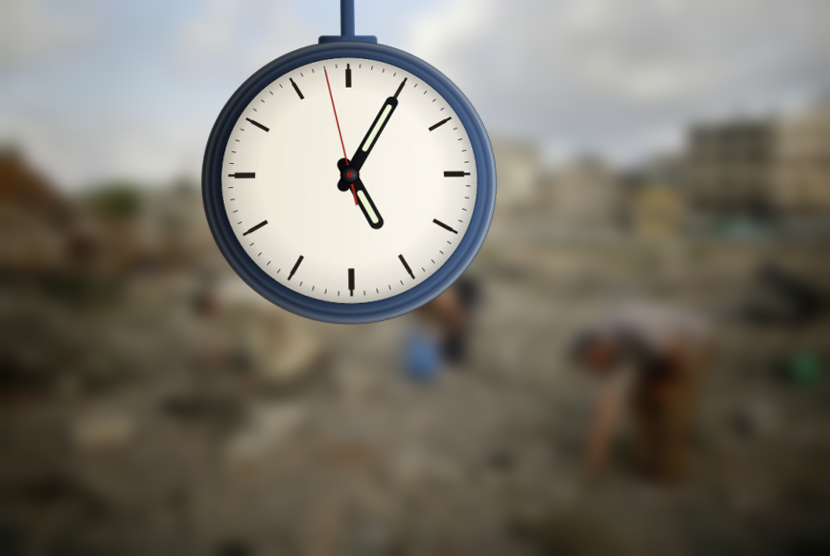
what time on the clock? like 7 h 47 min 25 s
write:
5 h 04 min 58 s
